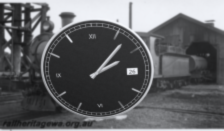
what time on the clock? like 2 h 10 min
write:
2 h 07 min
